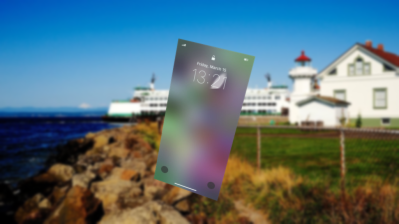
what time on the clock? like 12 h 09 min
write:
13 h 21 min
